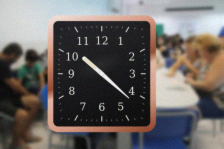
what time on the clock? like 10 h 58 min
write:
10 h 22 min
